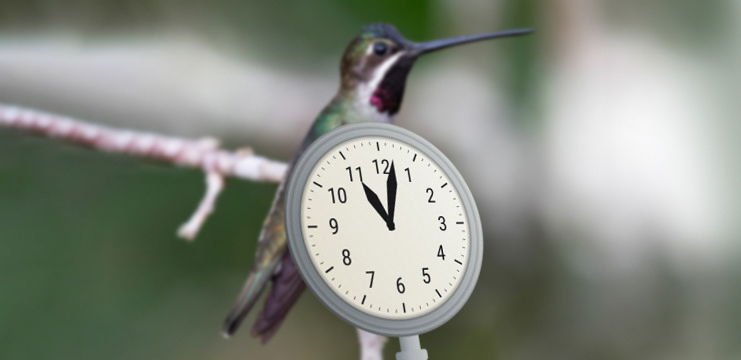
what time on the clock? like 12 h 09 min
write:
11 h 02 min
